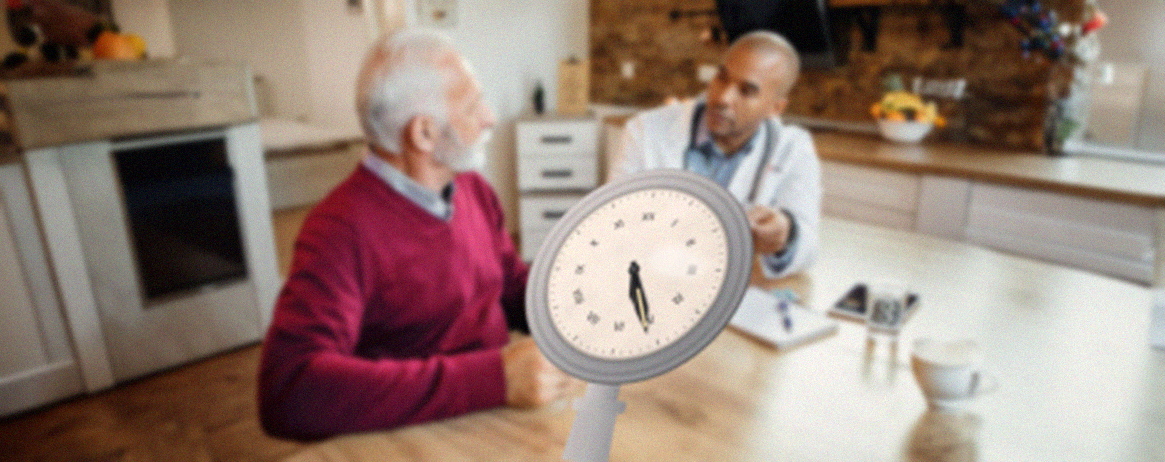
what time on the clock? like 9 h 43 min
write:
5 h 26 min
